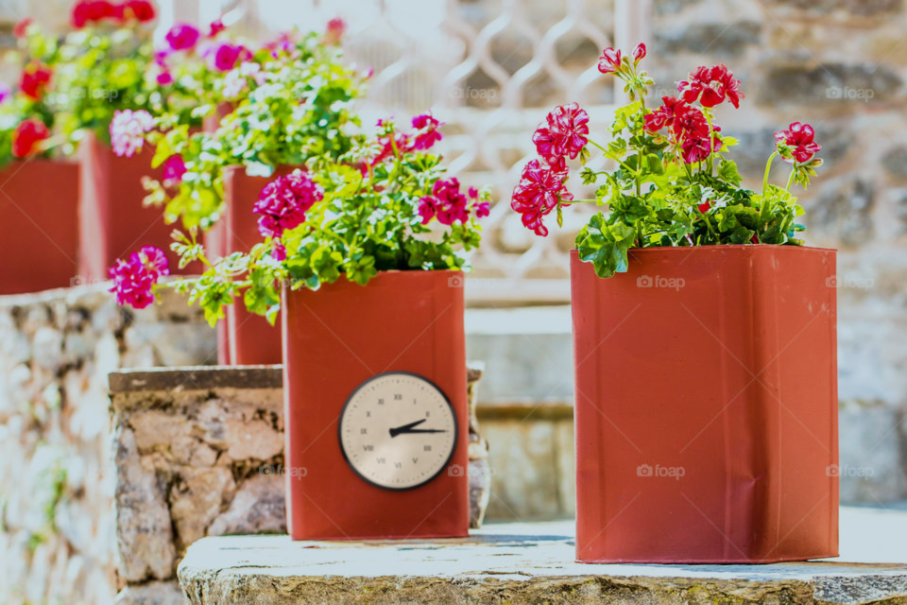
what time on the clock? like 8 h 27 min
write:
2 h 15 min
